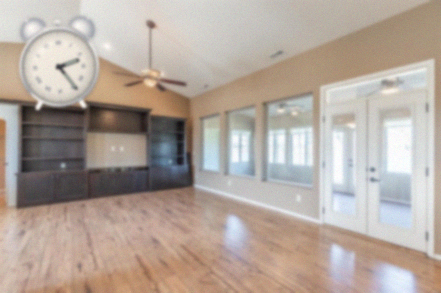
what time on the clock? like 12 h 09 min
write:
2 h 24 min
